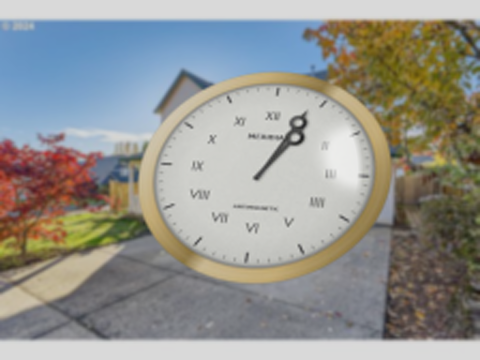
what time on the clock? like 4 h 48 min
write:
1 h 04 min
